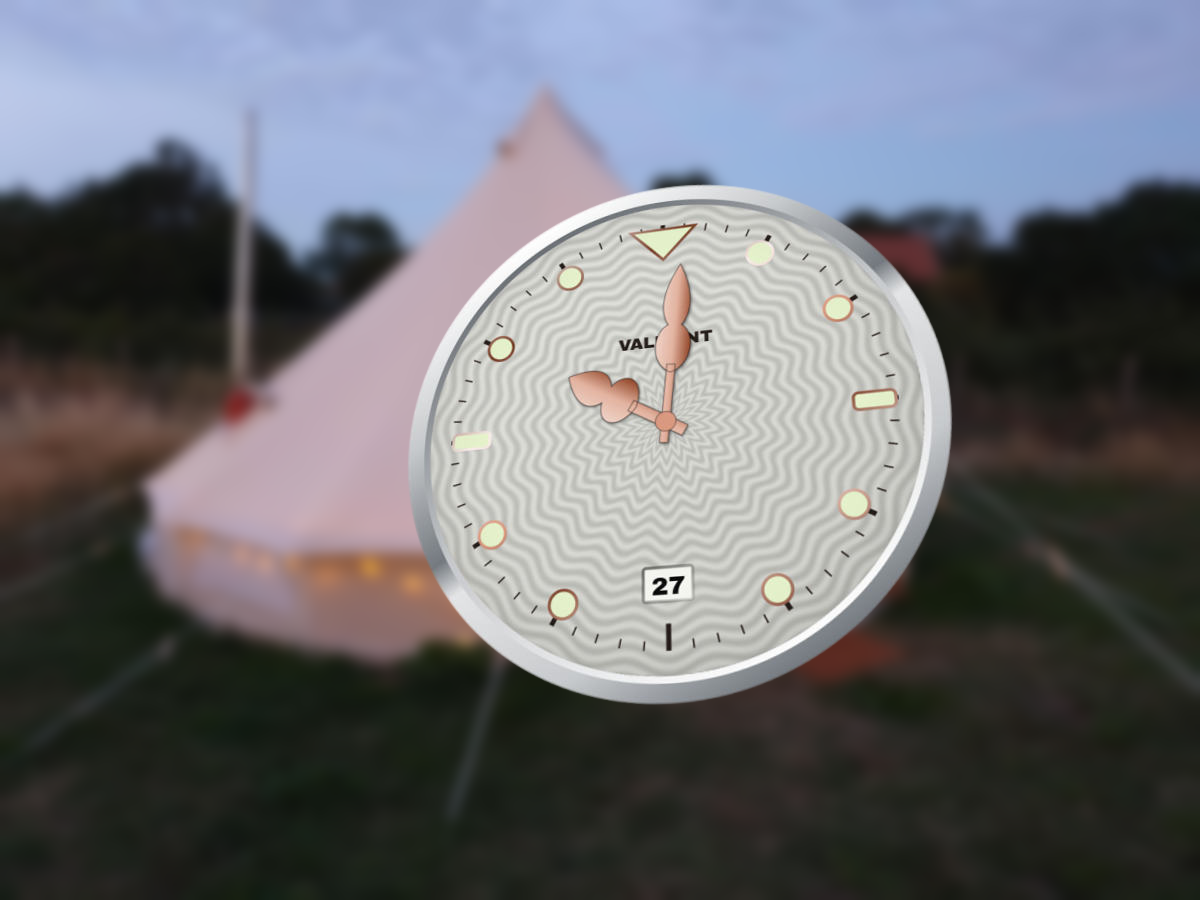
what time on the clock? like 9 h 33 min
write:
10 h 01 min
